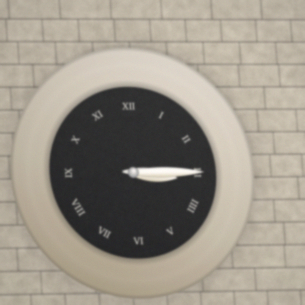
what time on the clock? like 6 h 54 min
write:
3 h 15 min
